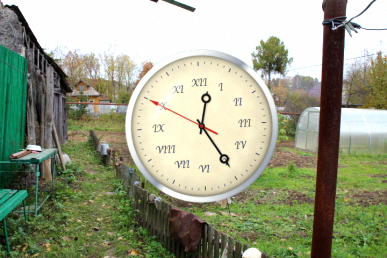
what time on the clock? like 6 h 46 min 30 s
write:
12 h 24 min 50 s
